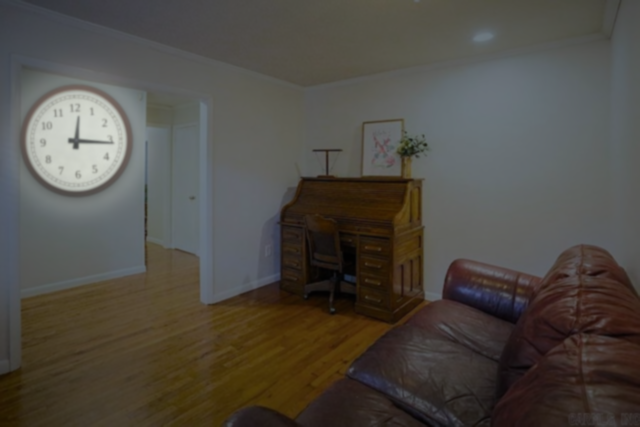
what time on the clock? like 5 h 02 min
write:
12 h 16 min
